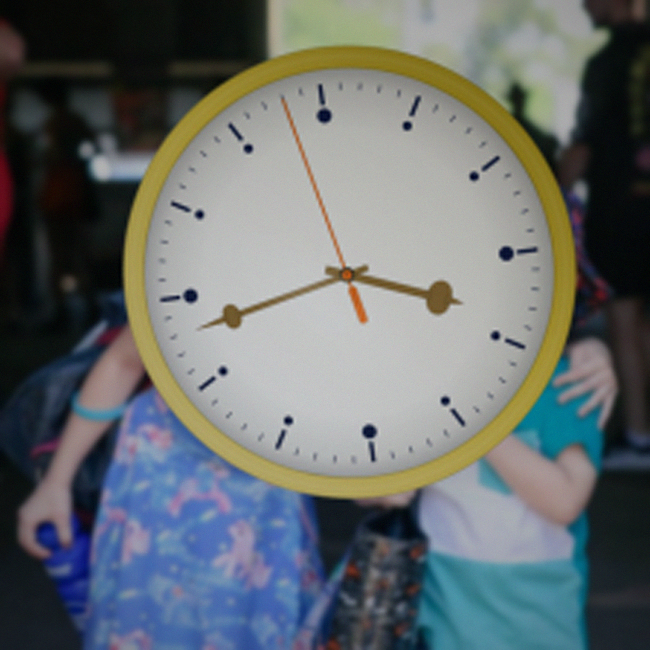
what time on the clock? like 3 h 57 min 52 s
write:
3 h 42 min 58 s
